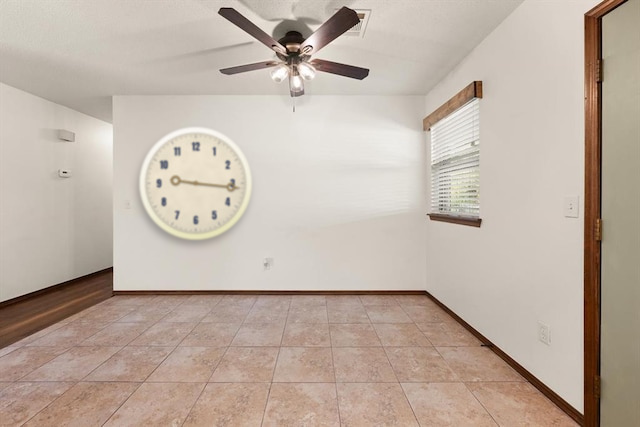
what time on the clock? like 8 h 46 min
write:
9 h 16 min
